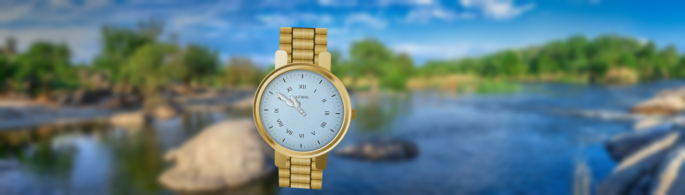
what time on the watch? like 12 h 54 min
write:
10 h 51 min
